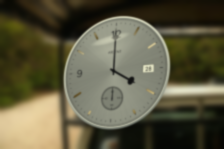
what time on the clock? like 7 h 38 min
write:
4 h 00 min
